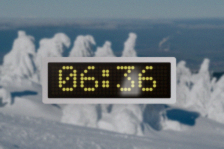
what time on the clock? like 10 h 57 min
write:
6 h 36 min
